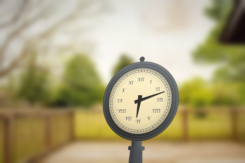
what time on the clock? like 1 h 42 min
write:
6 h 12 min
